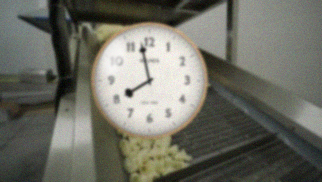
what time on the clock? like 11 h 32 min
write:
7 h 58 min
